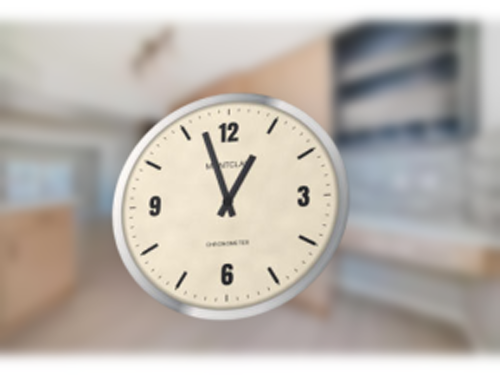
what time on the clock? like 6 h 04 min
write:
12 h 57 min
